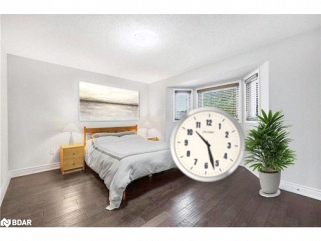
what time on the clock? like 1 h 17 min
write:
10 h 27 min
